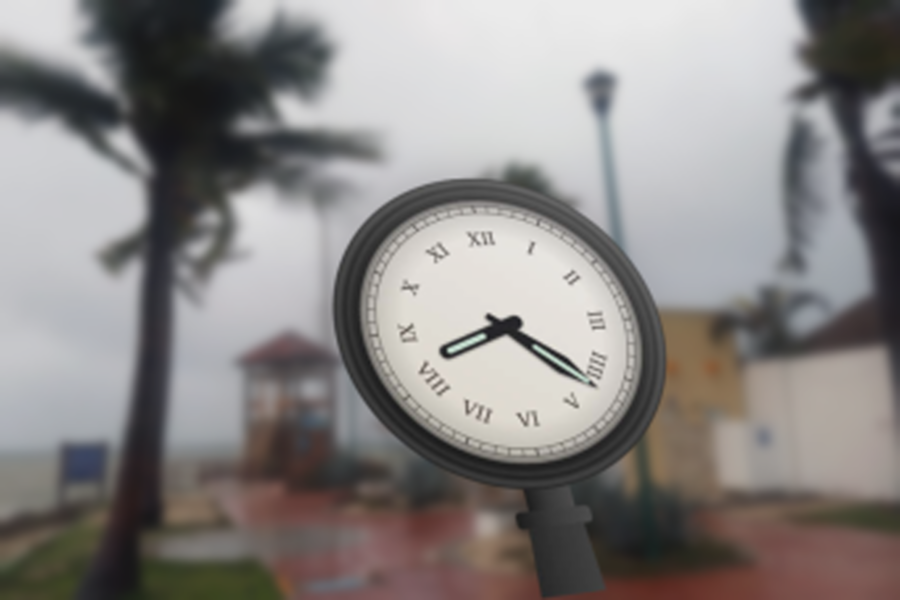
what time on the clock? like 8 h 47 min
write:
8 h 22 min
